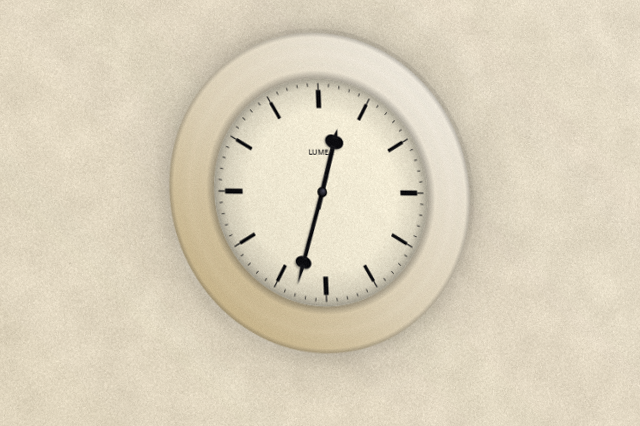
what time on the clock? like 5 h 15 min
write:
12 h 33 min
